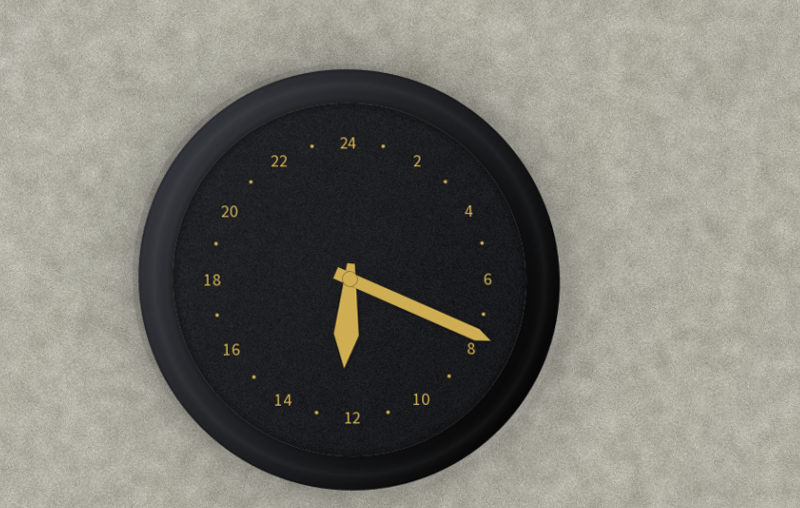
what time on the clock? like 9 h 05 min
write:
12 h 19 min
